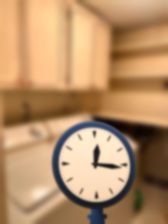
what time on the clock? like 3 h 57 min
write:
12 h 16 min
